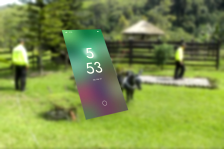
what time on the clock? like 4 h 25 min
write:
5 h 53 min
